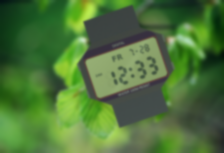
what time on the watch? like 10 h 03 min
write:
12 h 33 min
